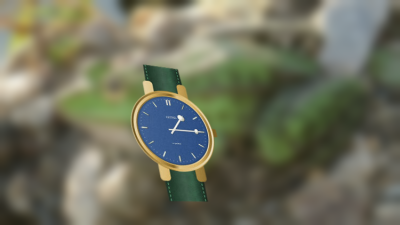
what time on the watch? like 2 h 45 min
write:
1 h 15 min
